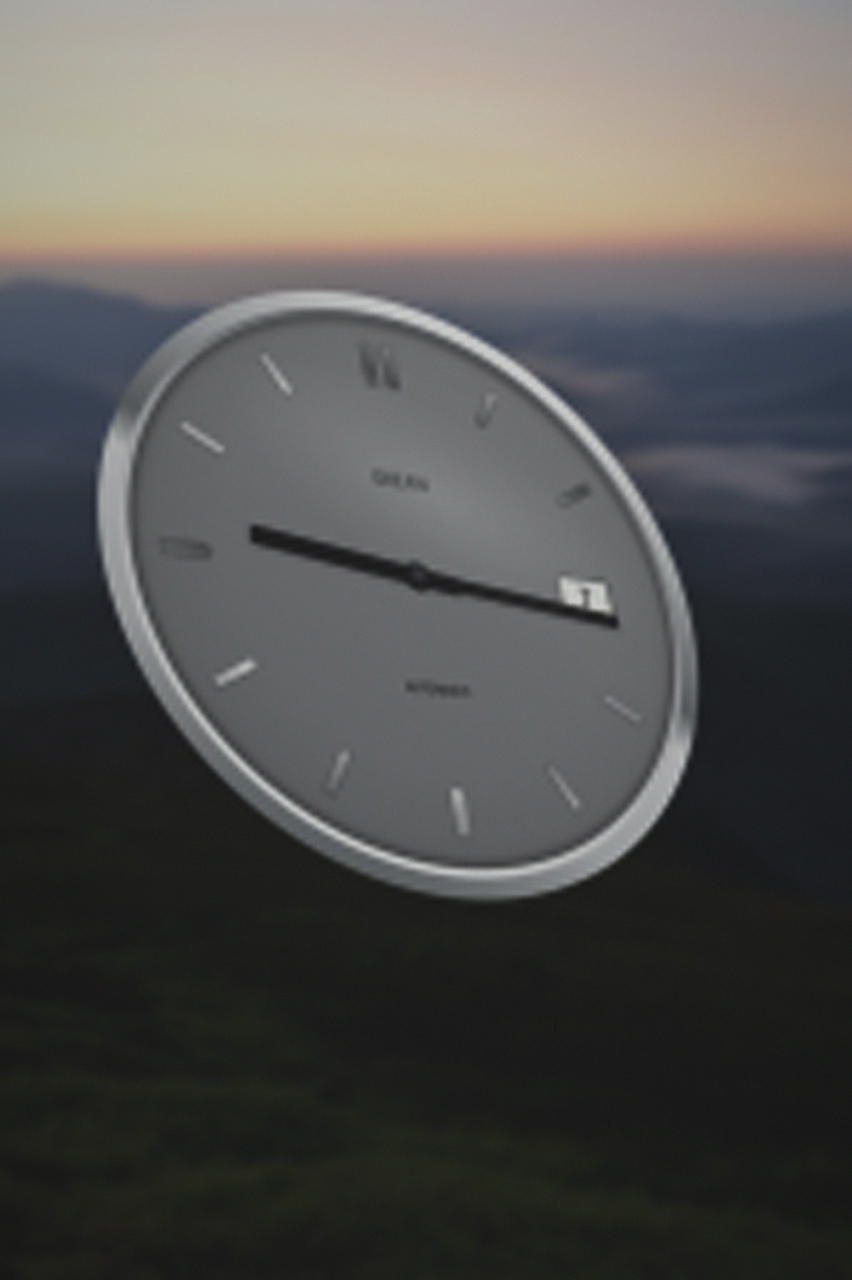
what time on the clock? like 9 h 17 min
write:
9 h 16 min
